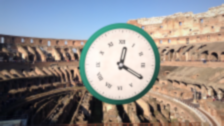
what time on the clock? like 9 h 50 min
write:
12 h 20 min
